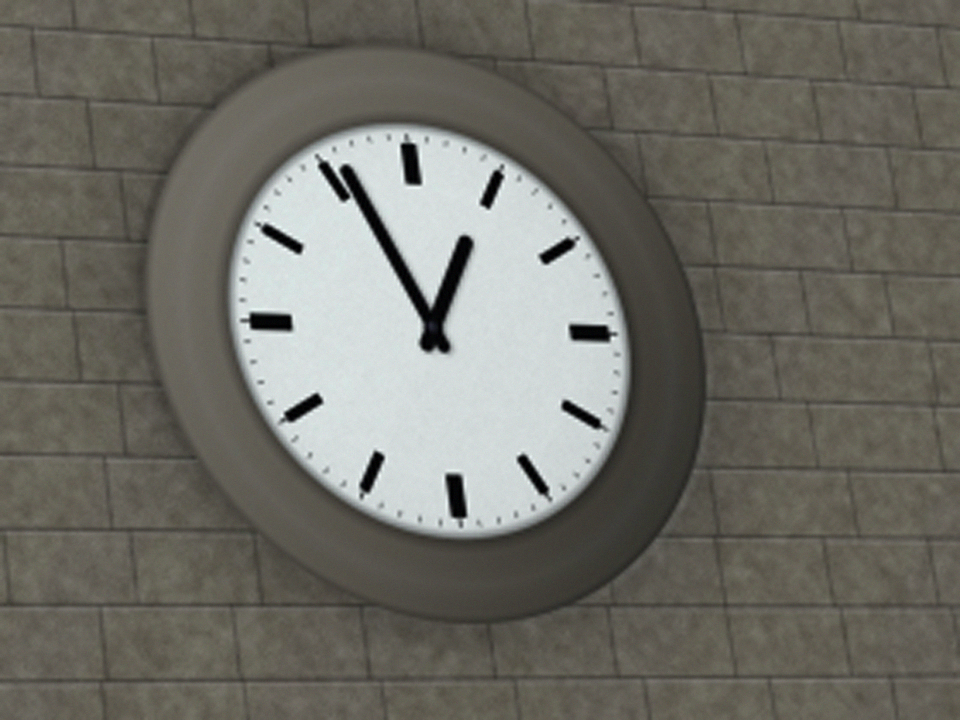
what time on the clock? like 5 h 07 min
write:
12 h 56 min
